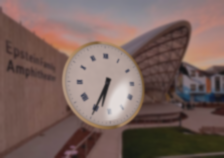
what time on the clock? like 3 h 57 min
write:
6 h 35 min
